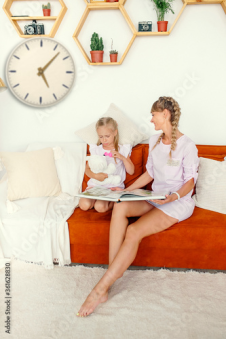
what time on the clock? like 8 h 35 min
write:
5 h 07 min
